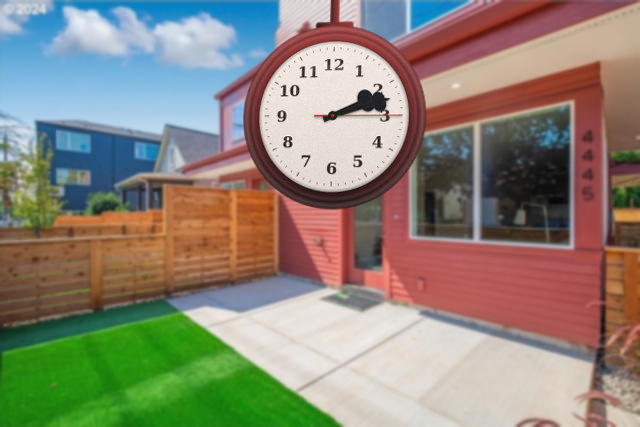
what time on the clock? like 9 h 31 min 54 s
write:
2 h 12 min 15 s
